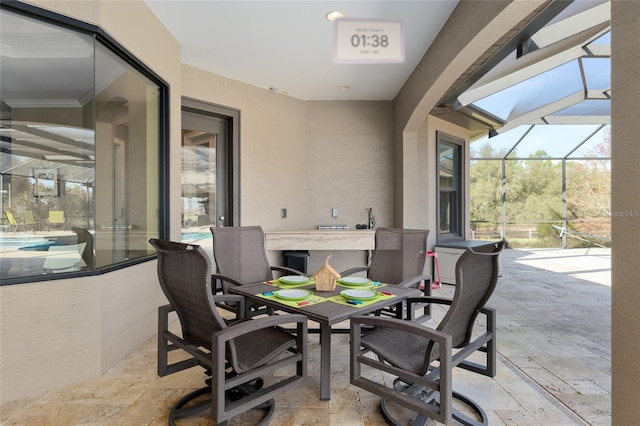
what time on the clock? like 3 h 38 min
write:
1 h 38 min
